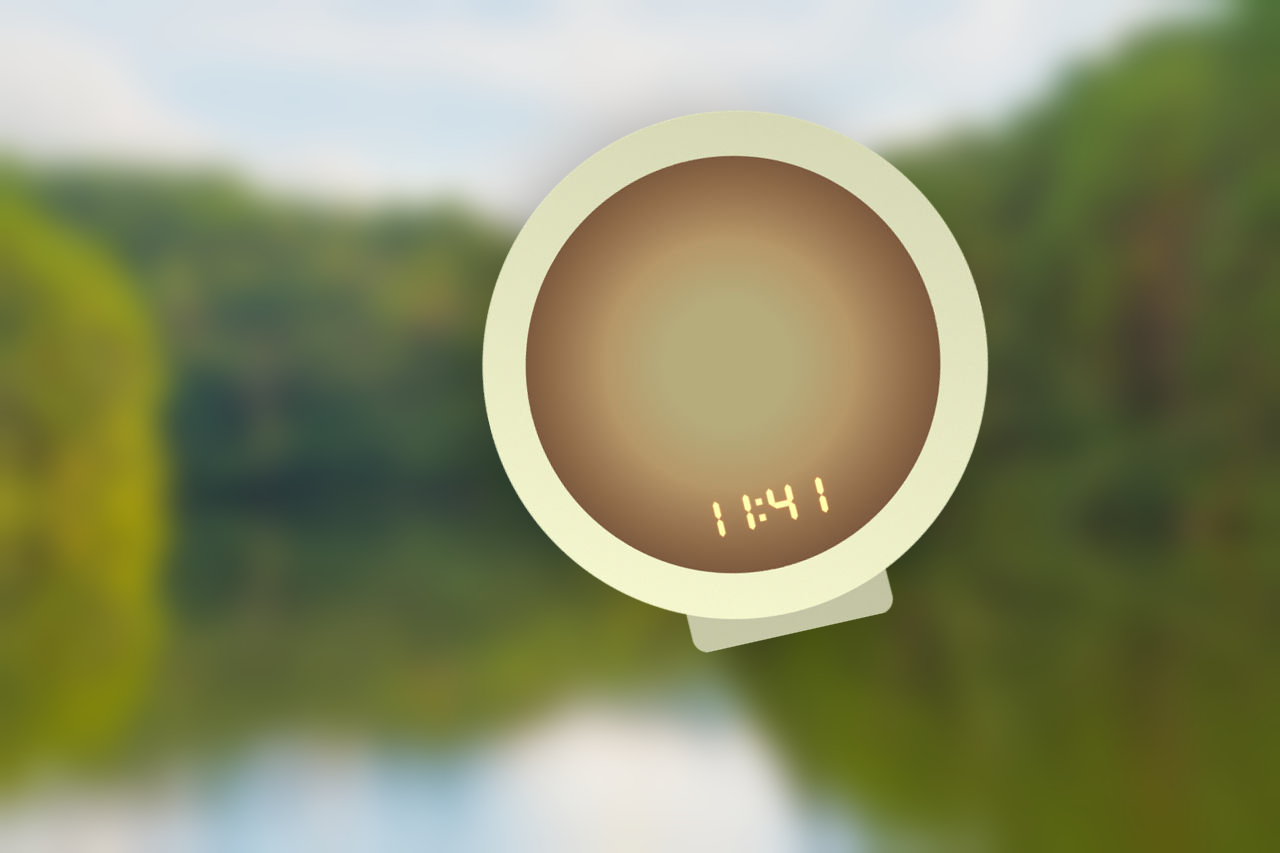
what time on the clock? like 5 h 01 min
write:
11 h 41 min
